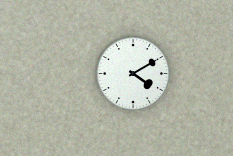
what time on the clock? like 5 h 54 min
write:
4 h 10 min
